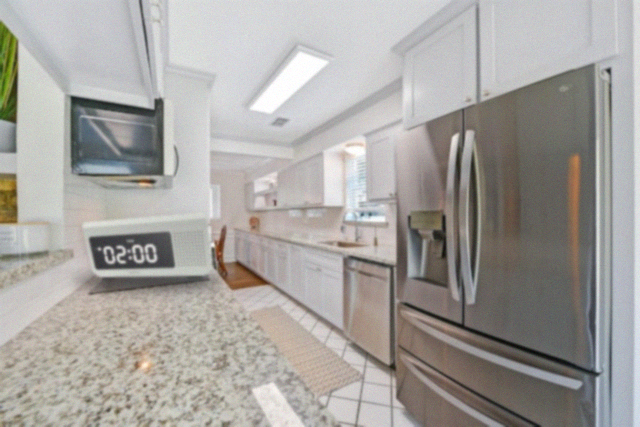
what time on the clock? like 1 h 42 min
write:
2 h 00 min
